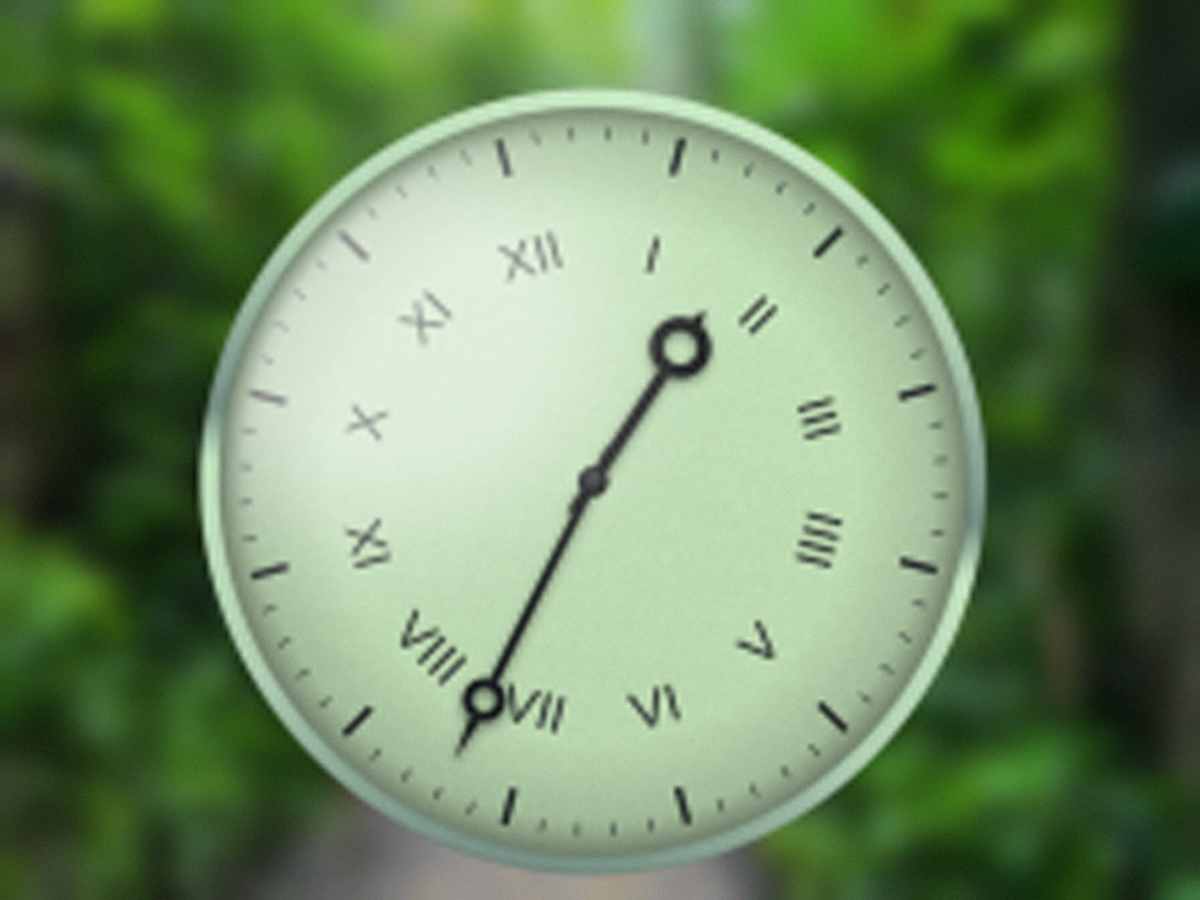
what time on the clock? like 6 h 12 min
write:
1 h 37 min
